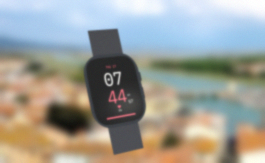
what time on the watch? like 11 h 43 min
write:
7 h 44 min
